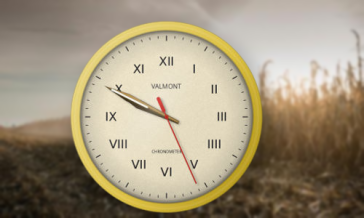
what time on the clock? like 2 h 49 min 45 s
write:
9 h 49 min 26 s
